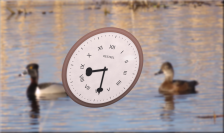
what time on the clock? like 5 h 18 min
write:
8 h 29 min
